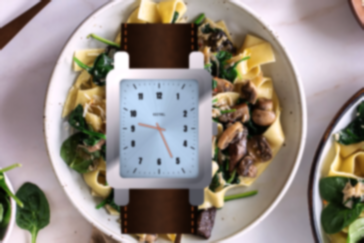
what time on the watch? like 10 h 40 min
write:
9 h 26 min
